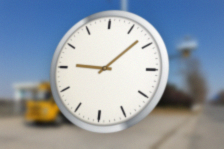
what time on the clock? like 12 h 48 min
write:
9 h 08 min
